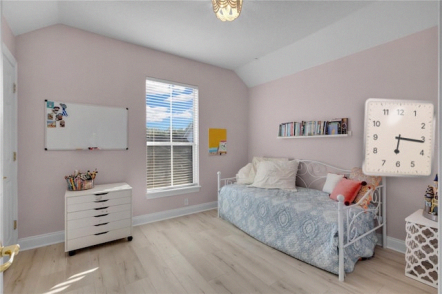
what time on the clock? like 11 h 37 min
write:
6 h 16 min
